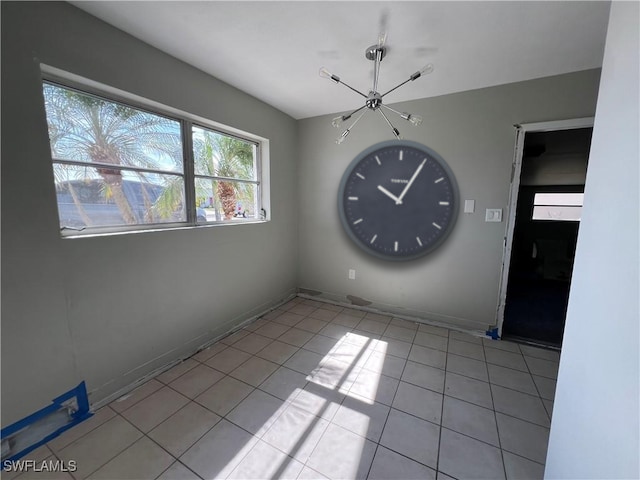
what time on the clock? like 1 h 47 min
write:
10 h 05 min
